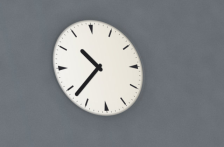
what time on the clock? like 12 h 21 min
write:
10 h 38 min
